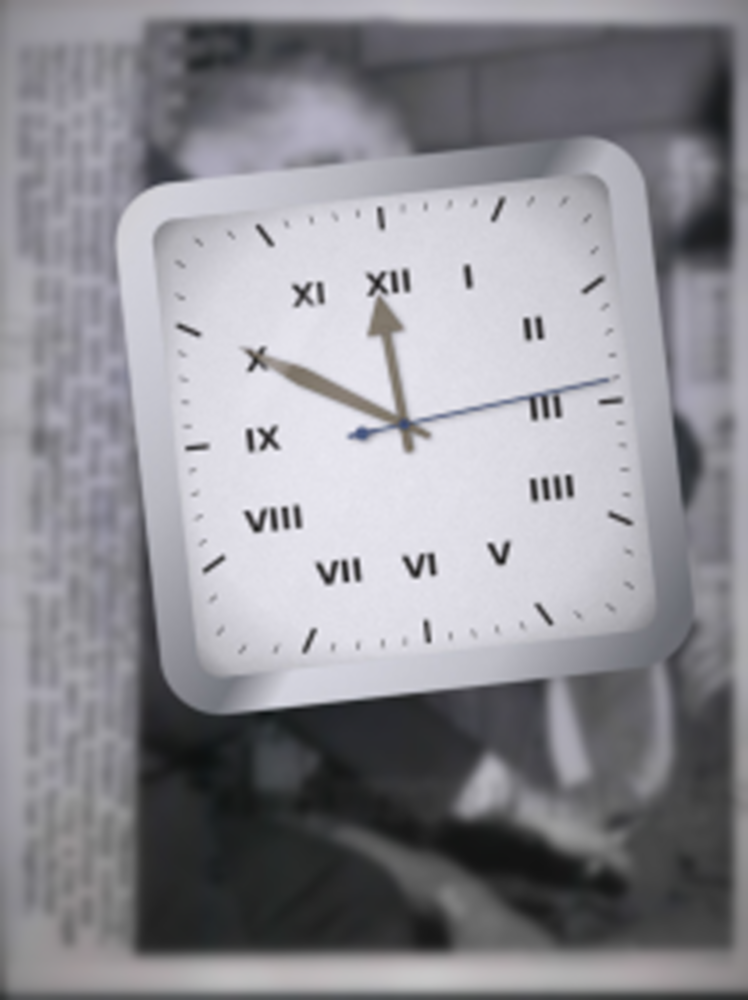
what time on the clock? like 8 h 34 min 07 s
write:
11 h 50 min 14 s
